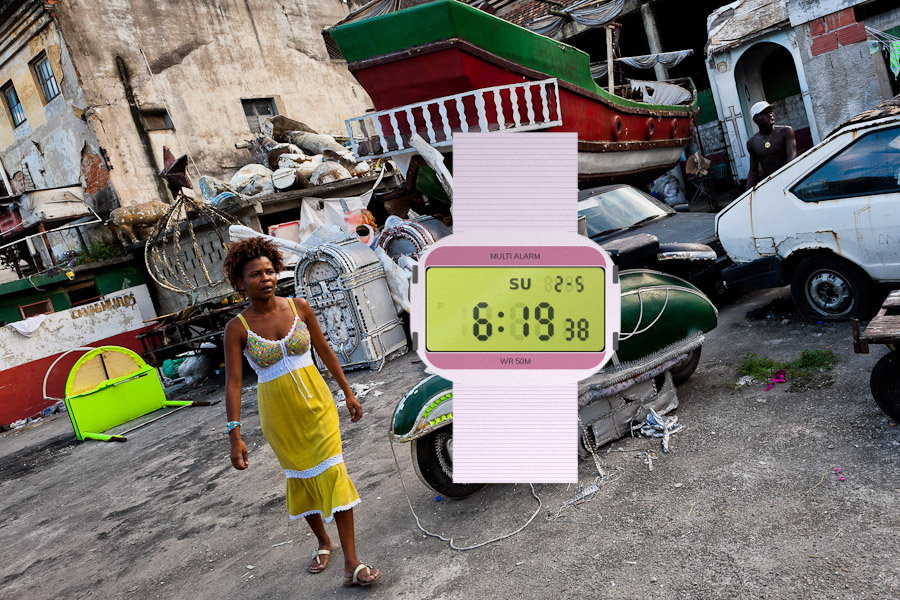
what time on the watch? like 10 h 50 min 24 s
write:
6 h 19 min 38 s
